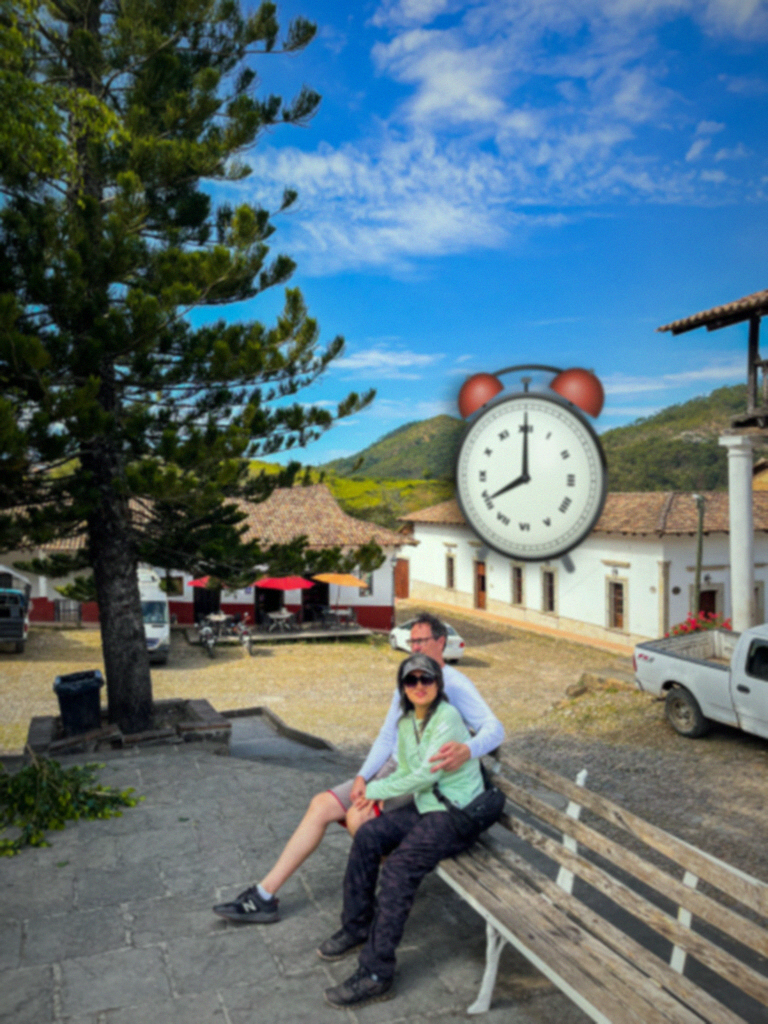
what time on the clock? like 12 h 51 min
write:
8 h 00 min
